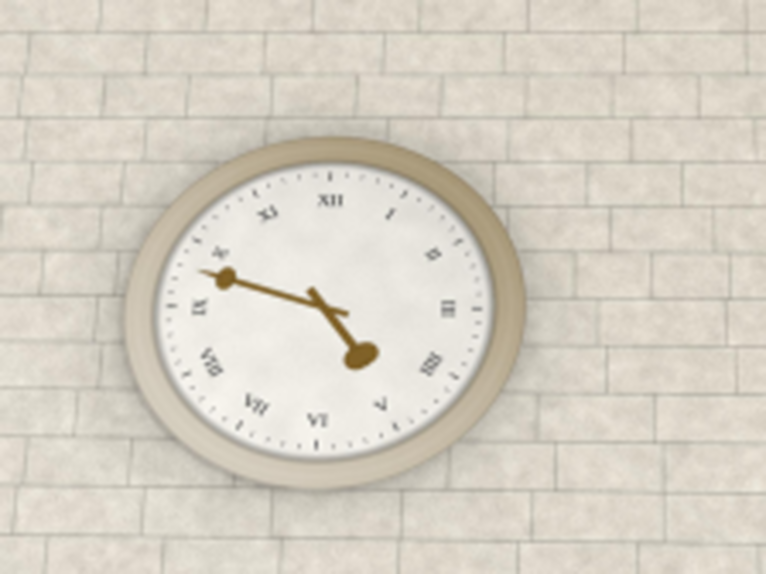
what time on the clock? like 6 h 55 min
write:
4 h 48 min
